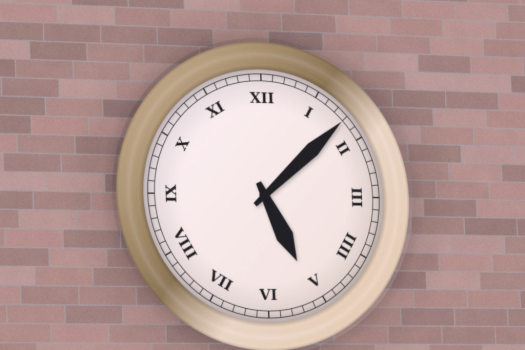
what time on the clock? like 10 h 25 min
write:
5 h 08 min
